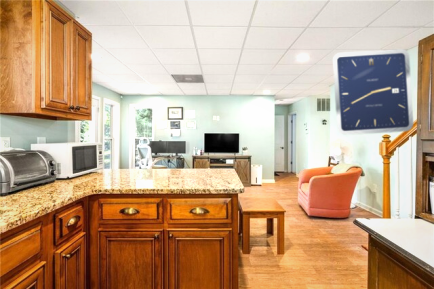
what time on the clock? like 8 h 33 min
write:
2 h 41 min
